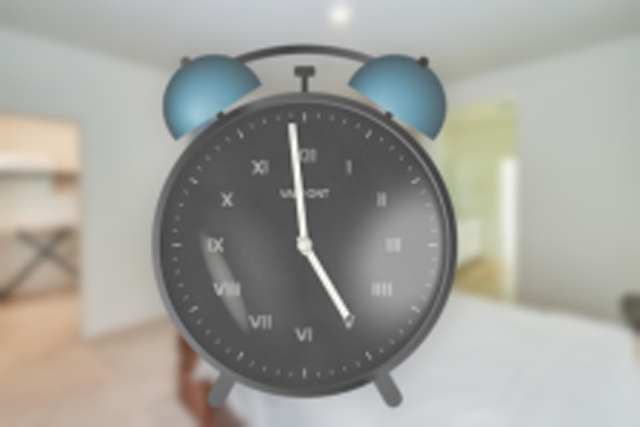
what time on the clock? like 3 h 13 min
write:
4 h 59 min
